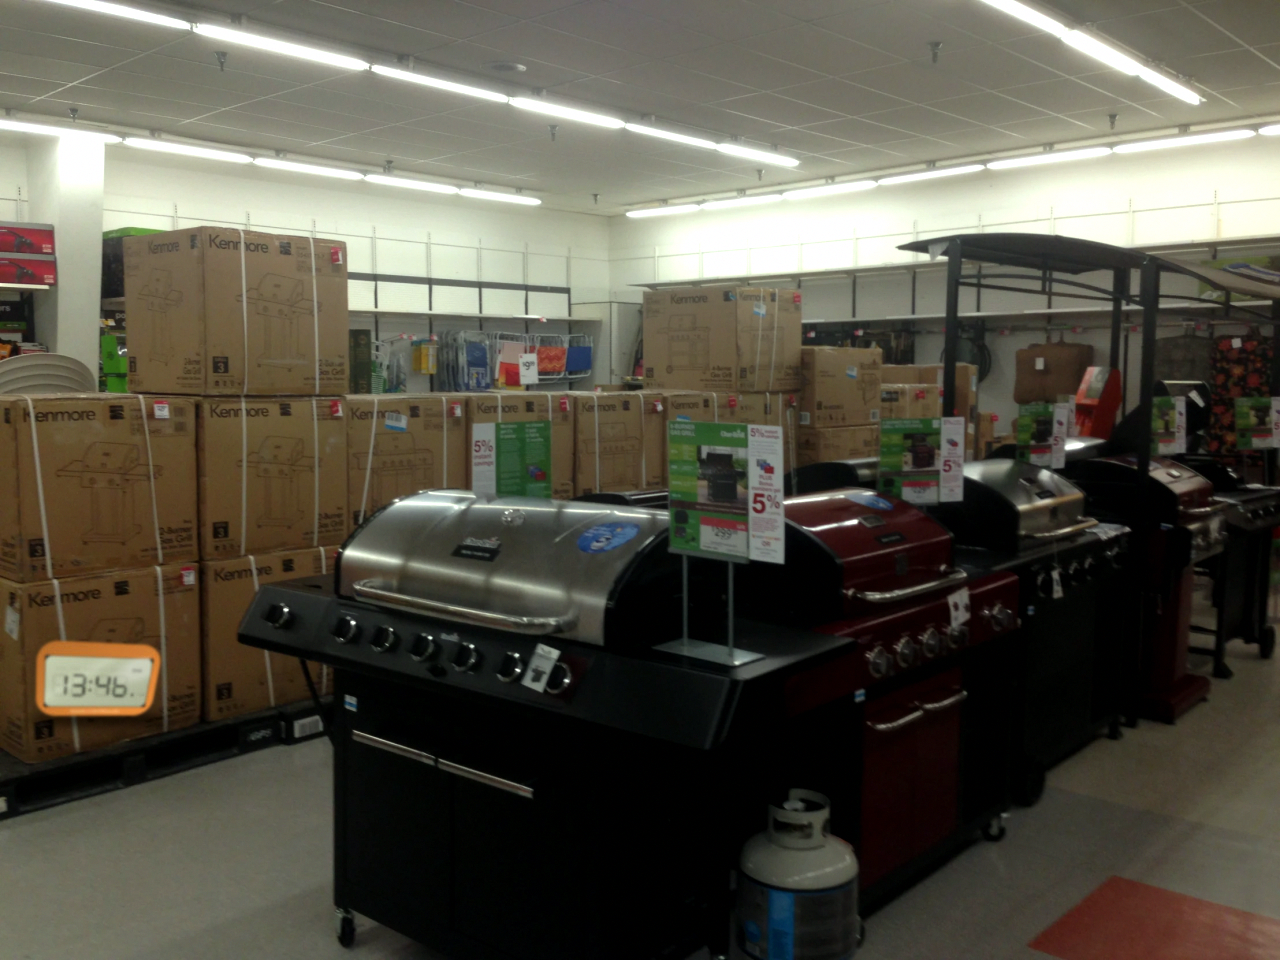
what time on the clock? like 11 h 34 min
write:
13 h 46 min
